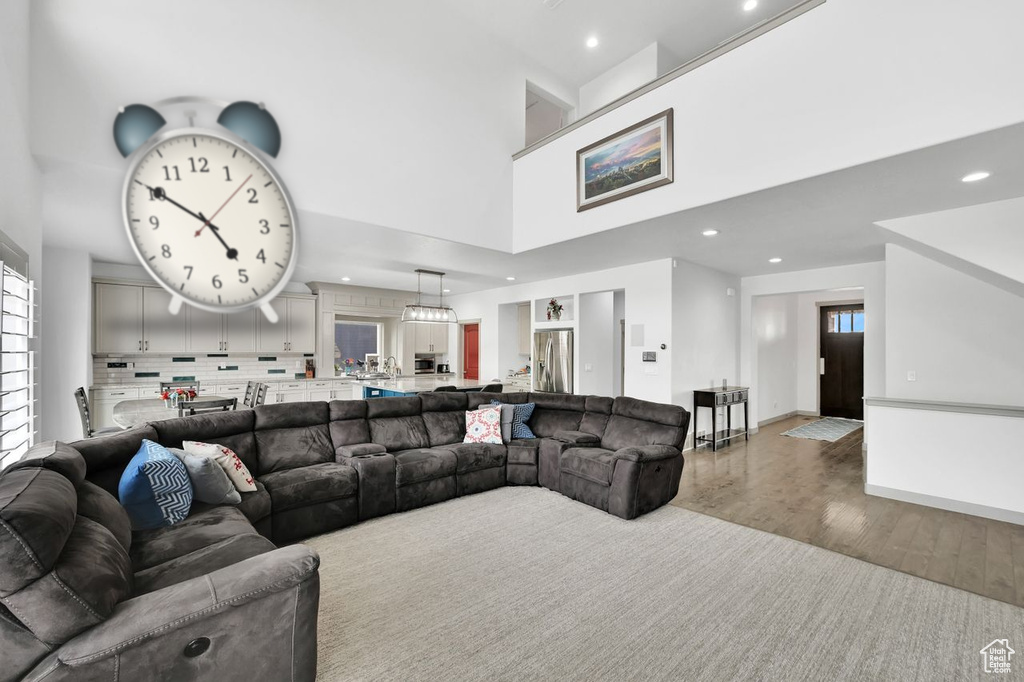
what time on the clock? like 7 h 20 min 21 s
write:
4 h 50 min 08 s
